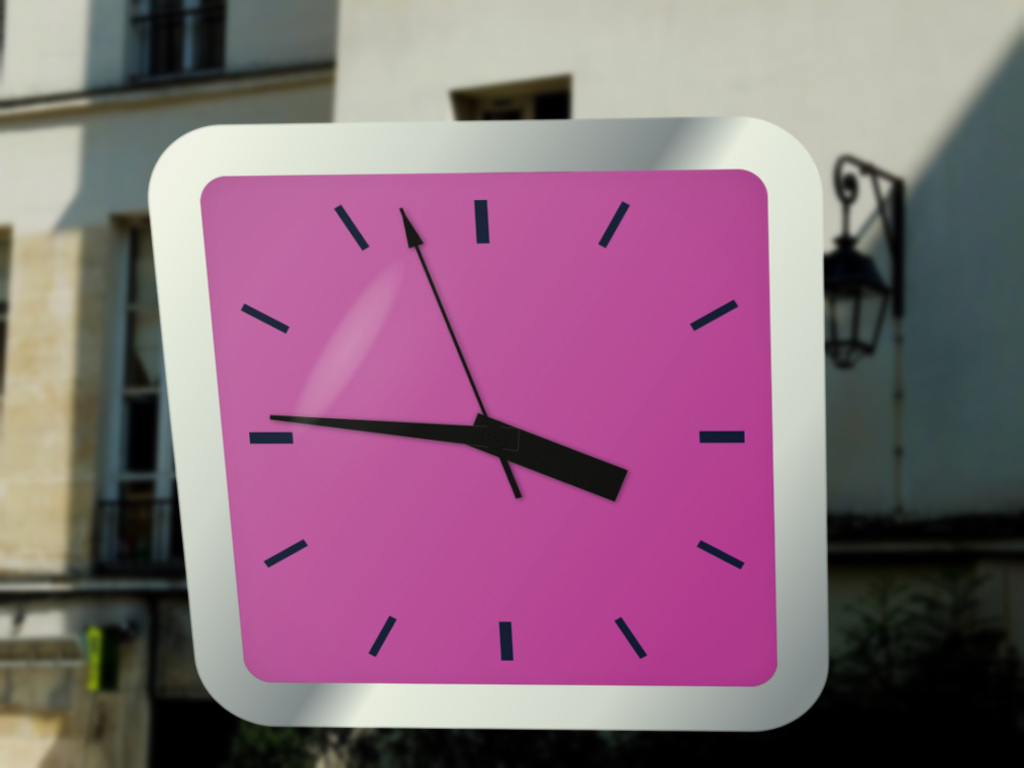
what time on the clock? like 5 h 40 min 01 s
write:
3 h 45 min 57 s
